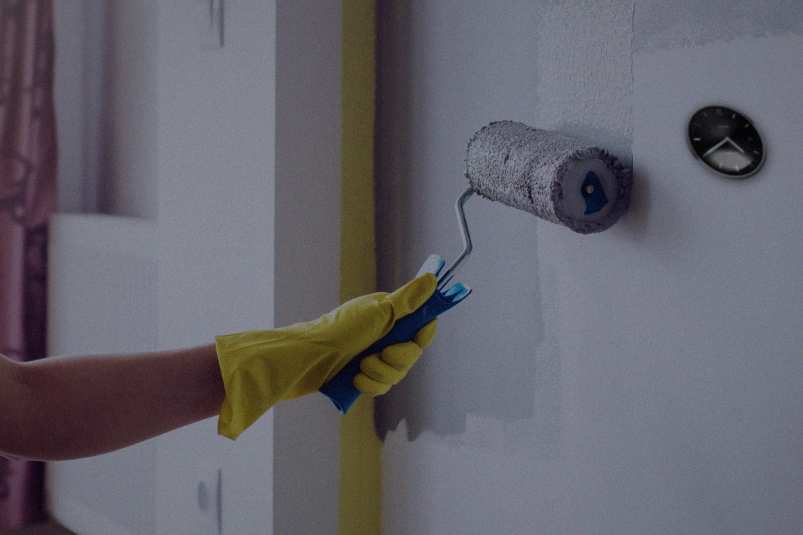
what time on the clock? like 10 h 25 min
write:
4 h 40 min
